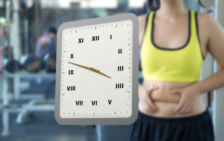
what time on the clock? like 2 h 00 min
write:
3 h 48 min
